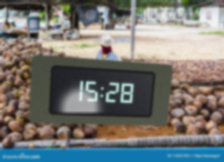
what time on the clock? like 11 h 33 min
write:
15 h 28 min
